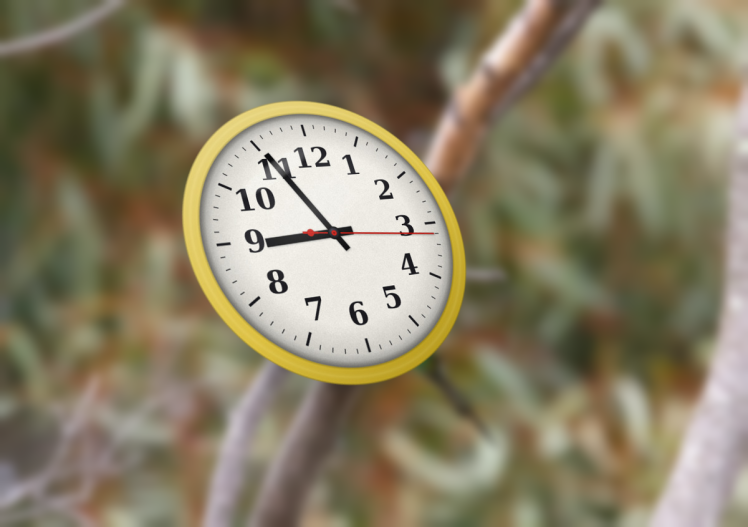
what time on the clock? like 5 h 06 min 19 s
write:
8 h 55 min 16 s
